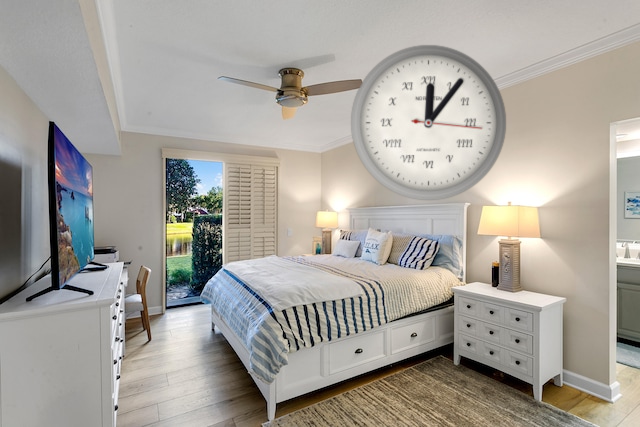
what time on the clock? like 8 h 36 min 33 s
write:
12 h 06 min 16 s
